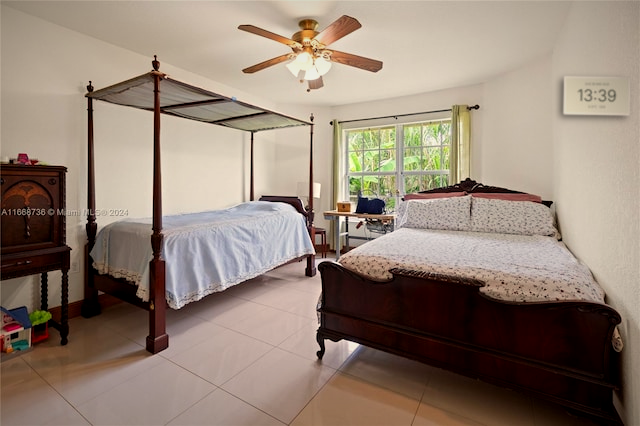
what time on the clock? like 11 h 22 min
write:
13 h 39 min
